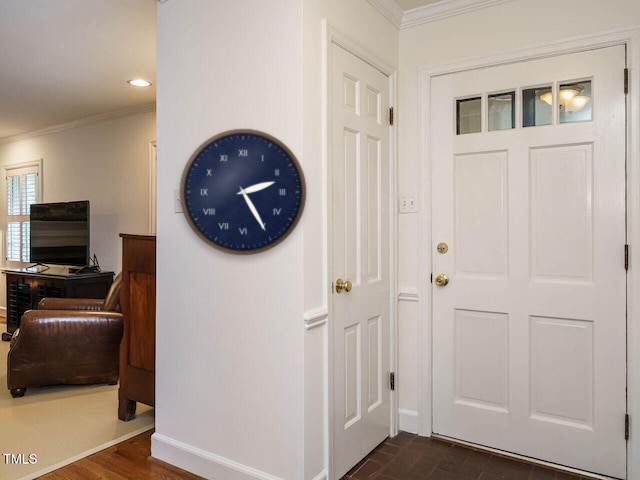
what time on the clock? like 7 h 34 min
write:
2 h 25 min
